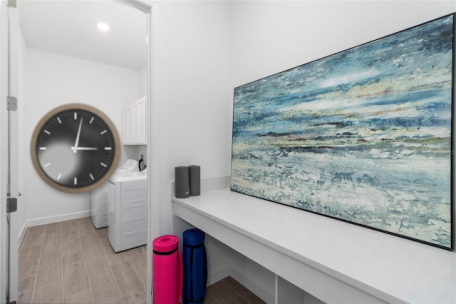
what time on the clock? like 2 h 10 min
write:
3 h 02 min
